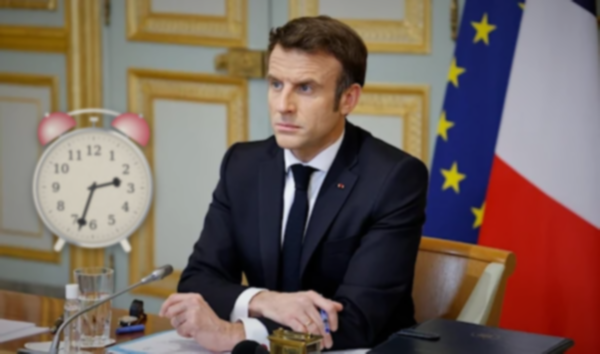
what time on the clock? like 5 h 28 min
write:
2 h 33 min
